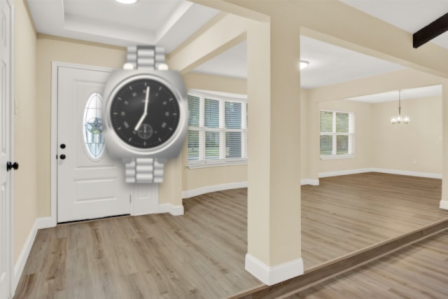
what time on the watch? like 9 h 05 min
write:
7 h 01 min
